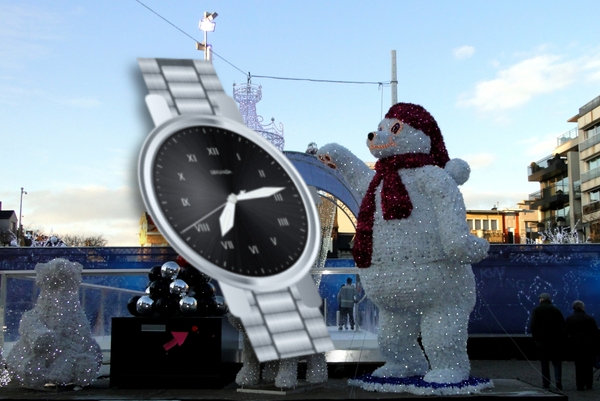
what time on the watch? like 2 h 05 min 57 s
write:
7 h 13 min 41 s
